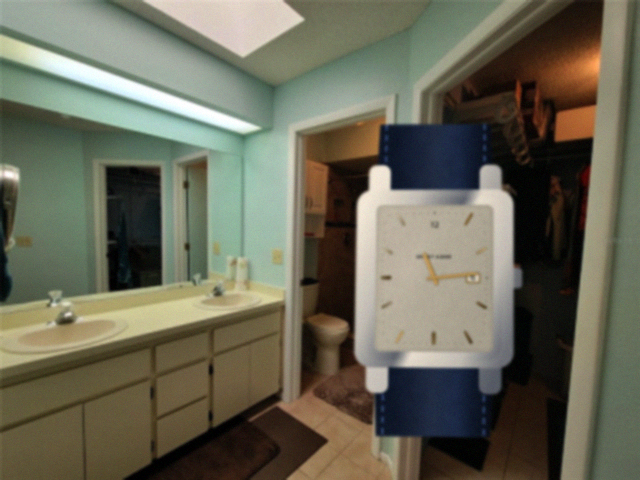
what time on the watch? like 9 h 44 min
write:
11 h 14 min
